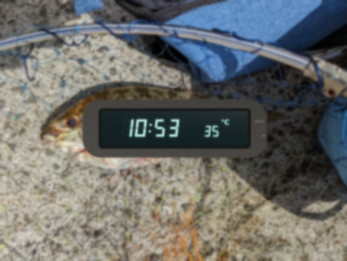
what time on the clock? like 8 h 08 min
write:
10 h 53 min
